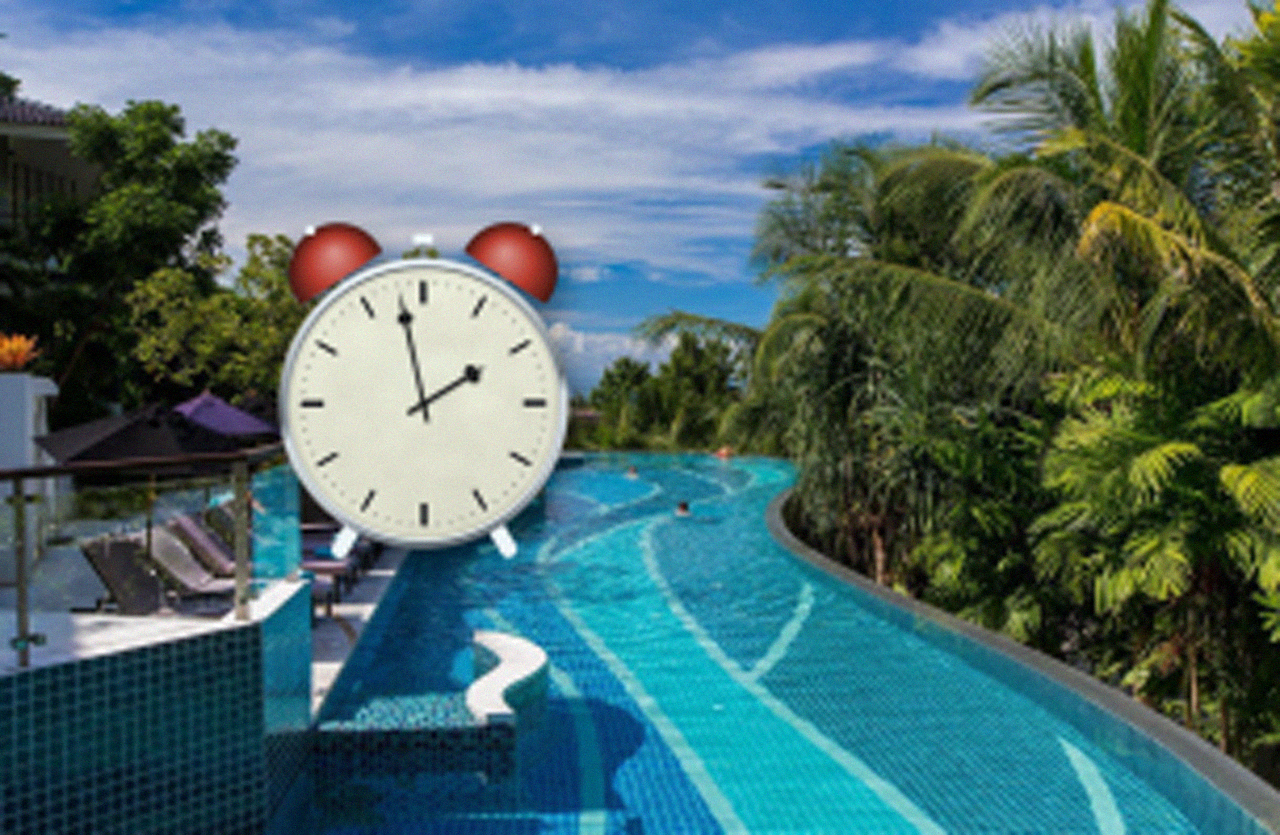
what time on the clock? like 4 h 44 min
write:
1 h 58 min
